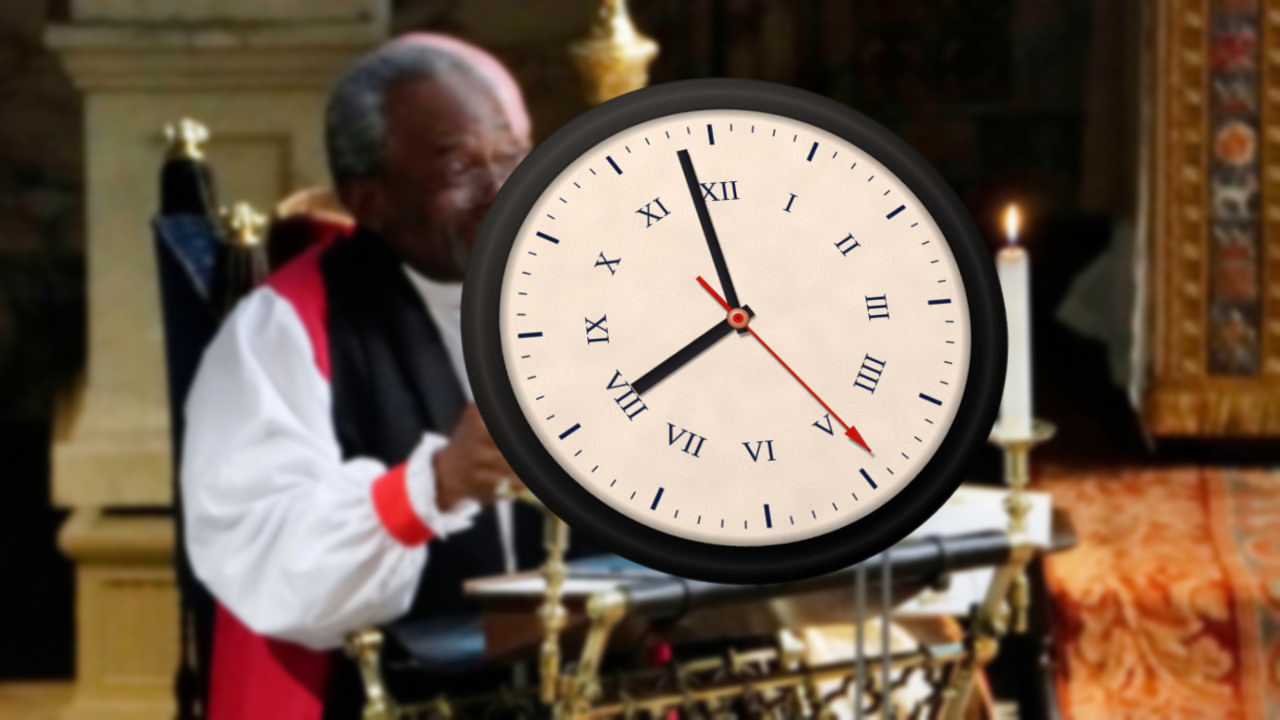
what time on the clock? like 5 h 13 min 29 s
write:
7 h 58 min 24 s
